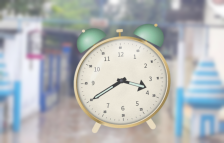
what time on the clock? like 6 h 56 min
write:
3 h 40 min
